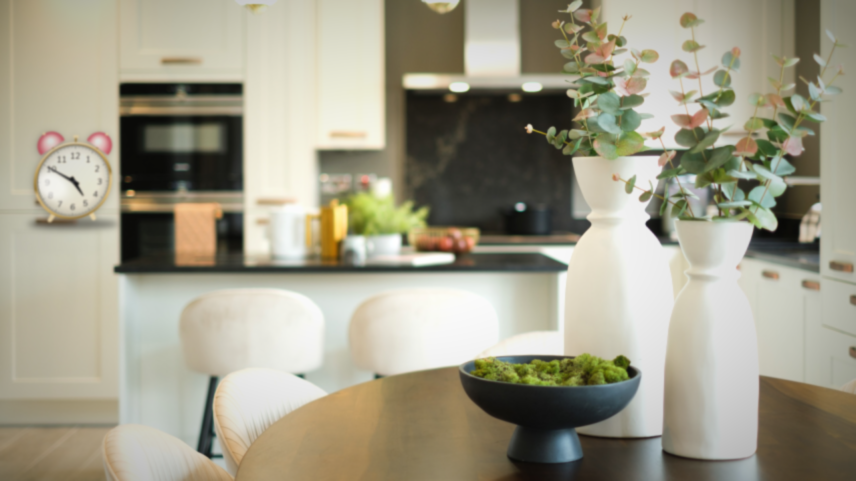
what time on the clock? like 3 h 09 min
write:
4 h 50 min
